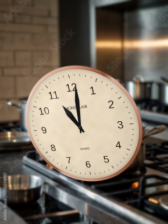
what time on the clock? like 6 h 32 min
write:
11 h 01 min
